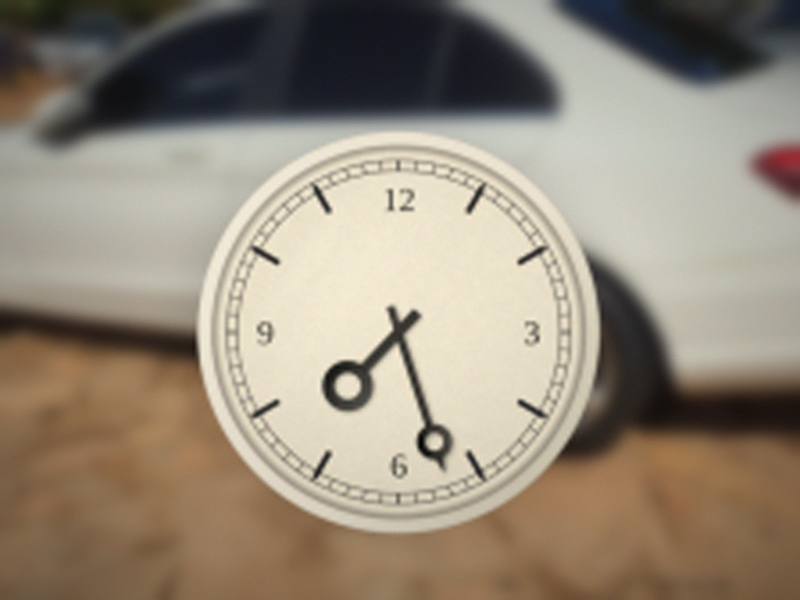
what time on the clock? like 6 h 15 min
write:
7 h 27 min
